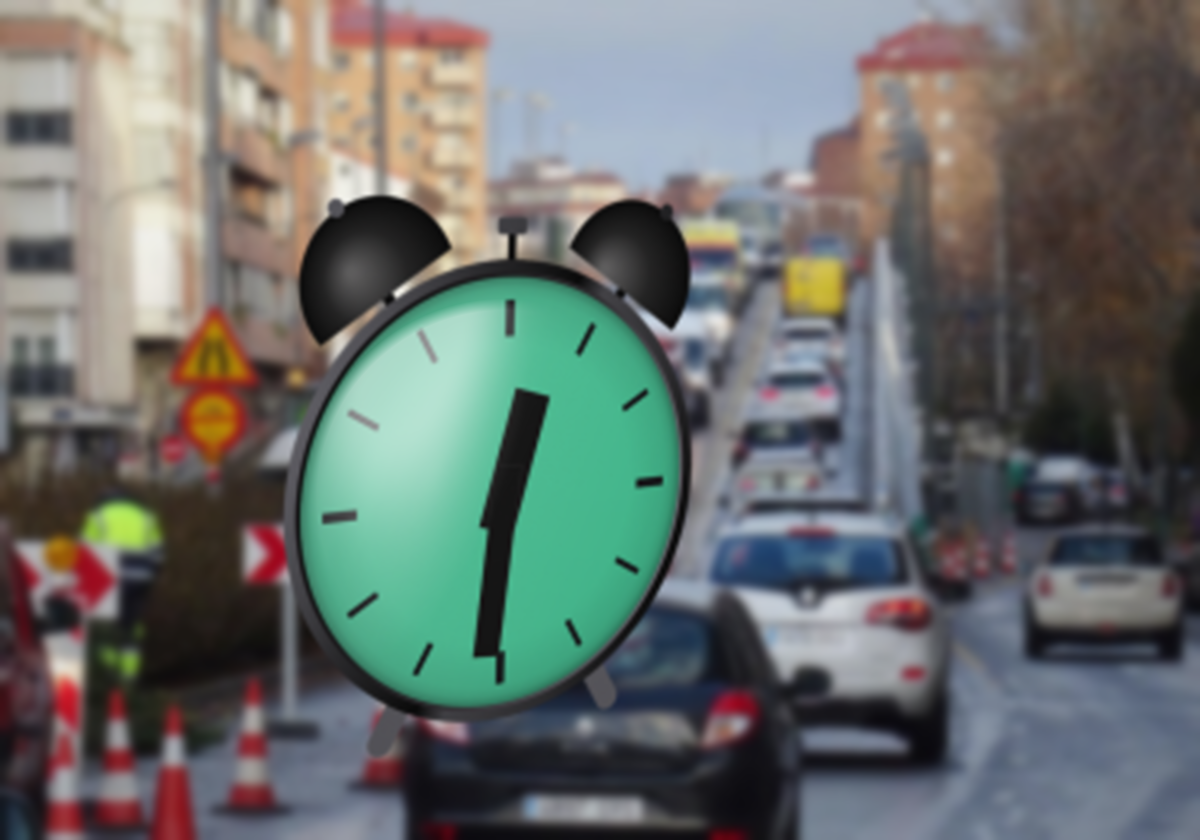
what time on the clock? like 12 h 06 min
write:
12 h 31 min
